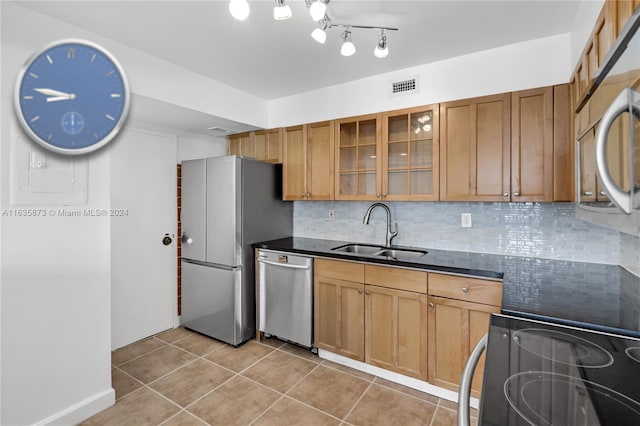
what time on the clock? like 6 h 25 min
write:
8 h 47 min
